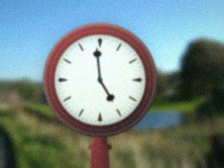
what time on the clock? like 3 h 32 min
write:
4 h 59 min
